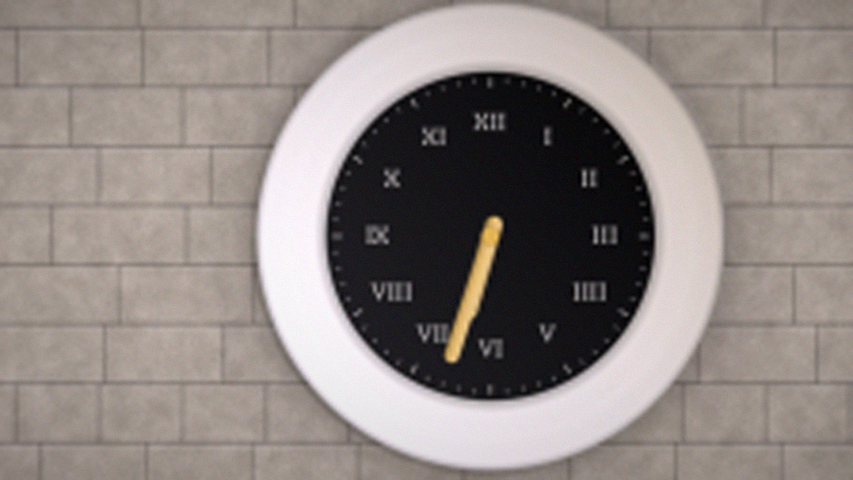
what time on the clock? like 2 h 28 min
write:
6 h 33 min
